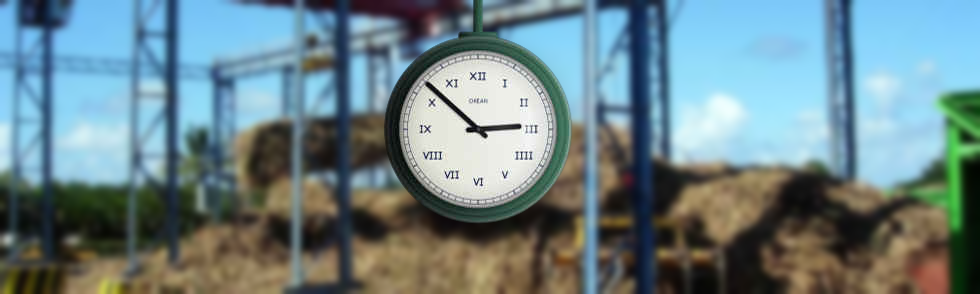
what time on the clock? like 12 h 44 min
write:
2 h 52 min
